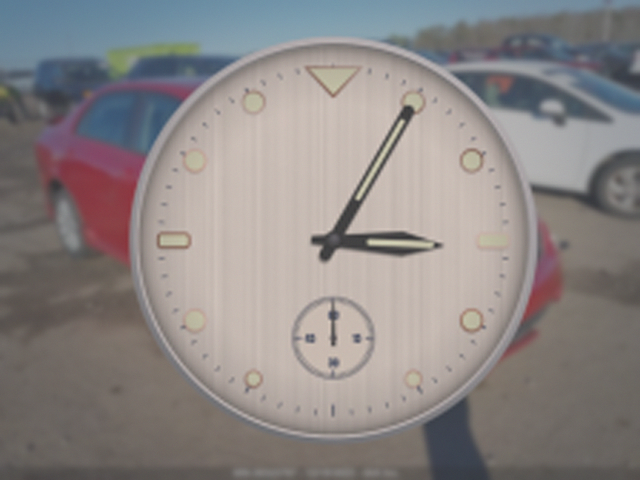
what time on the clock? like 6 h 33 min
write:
3 h 05 min
